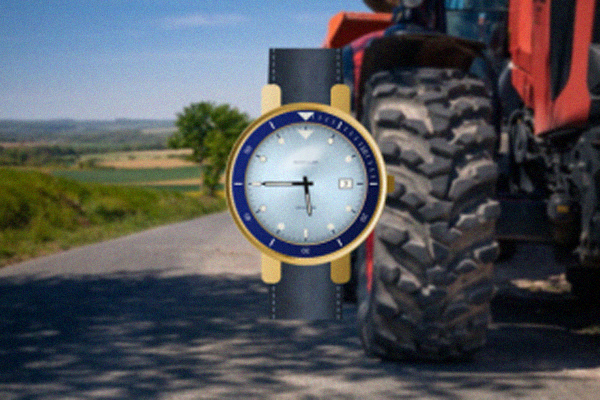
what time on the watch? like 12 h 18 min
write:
5 h 45 min
